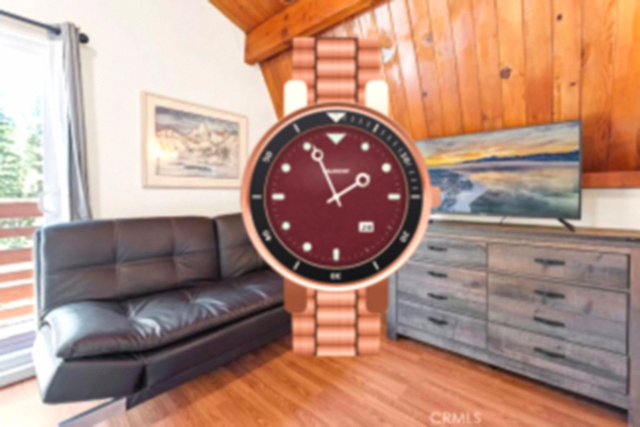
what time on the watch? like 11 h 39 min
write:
1 h 56 min
